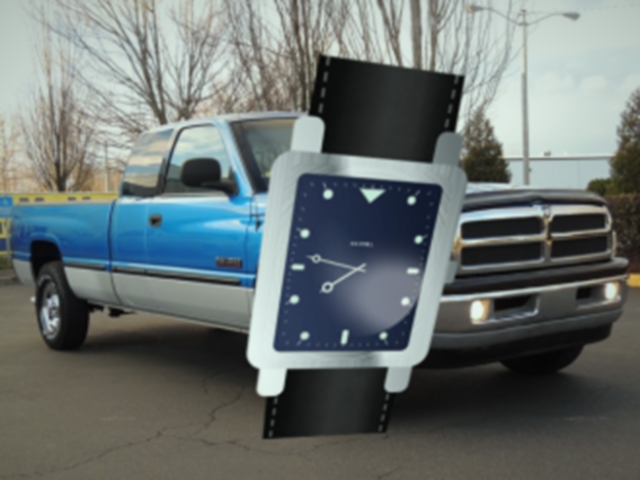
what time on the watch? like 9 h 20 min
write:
7 h 47 min
